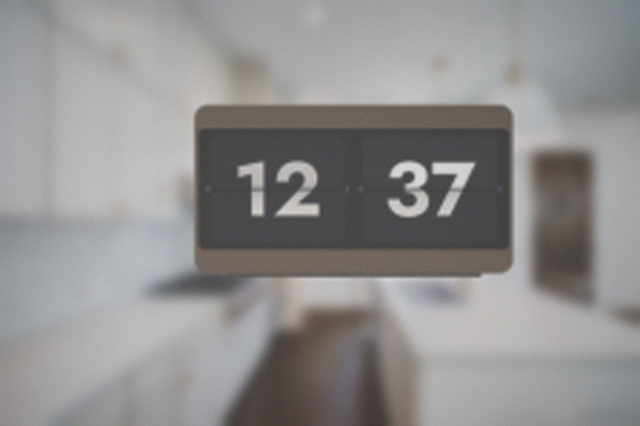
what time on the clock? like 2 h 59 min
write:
12 h 37 min
